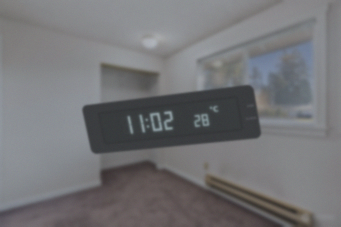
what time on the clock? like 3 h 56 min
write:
11 h 02 min
